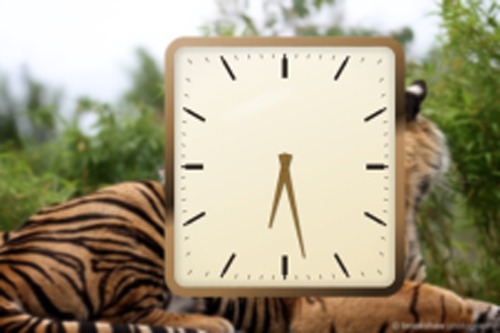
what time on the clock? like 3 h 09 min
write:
6 h 28 min
